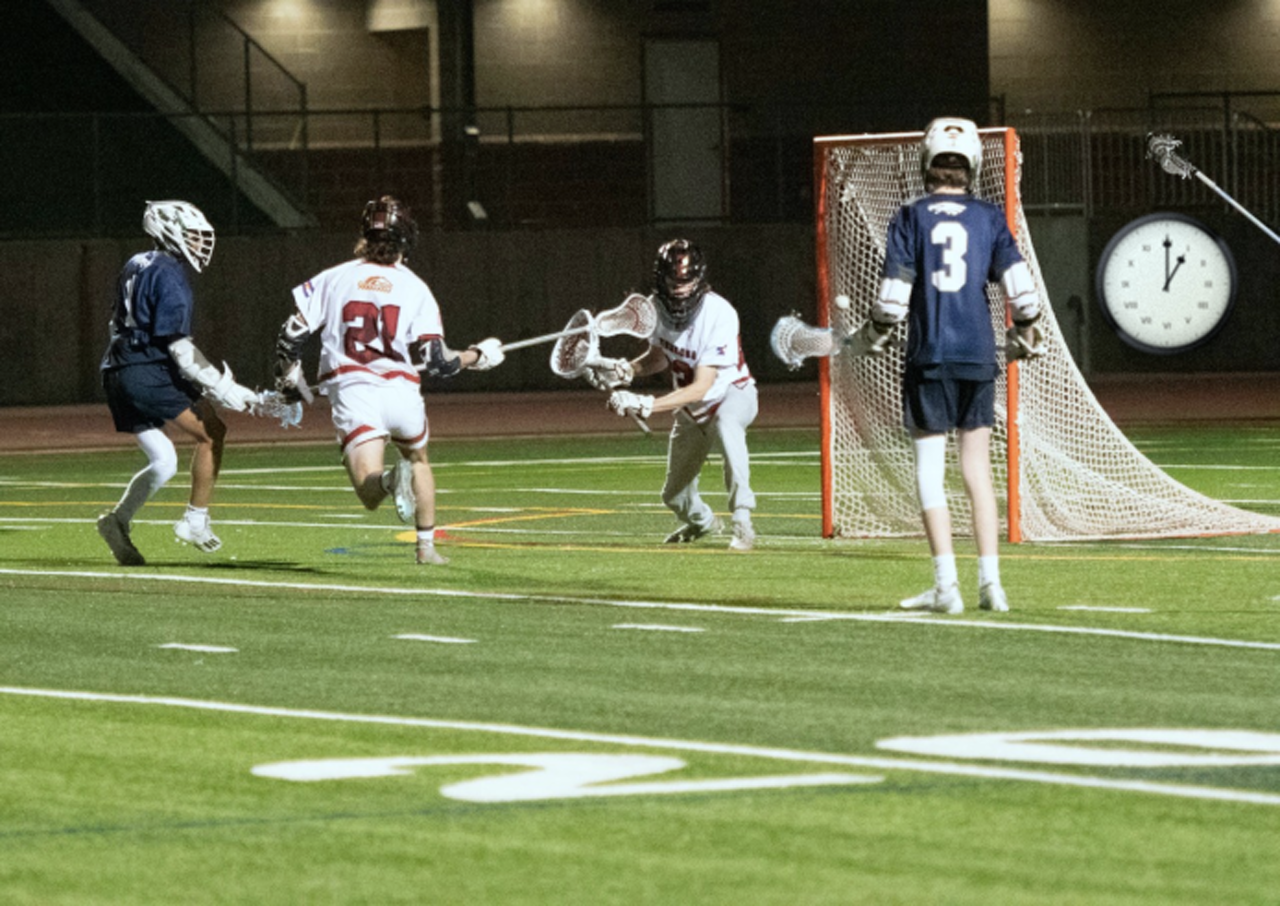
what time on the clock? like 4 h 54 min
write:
1 h 00 min
